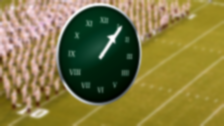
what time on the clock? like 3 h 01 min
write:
1 h 06 min
